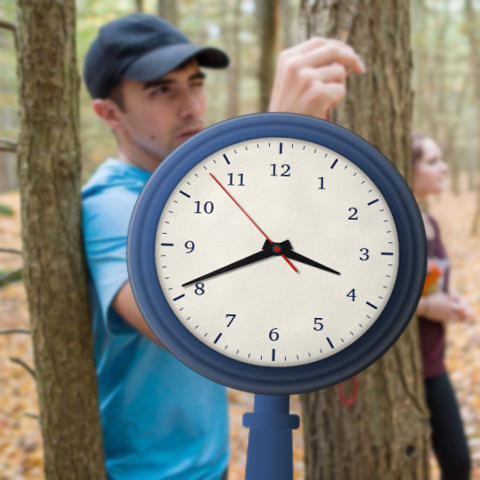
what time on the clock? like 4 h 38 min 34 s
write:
3 h 40 min 53 s
